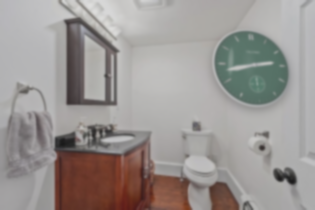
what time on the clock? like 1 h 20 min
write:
2 h 43 min
